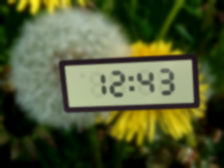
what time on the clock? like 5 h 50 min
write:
12 h 43 min
